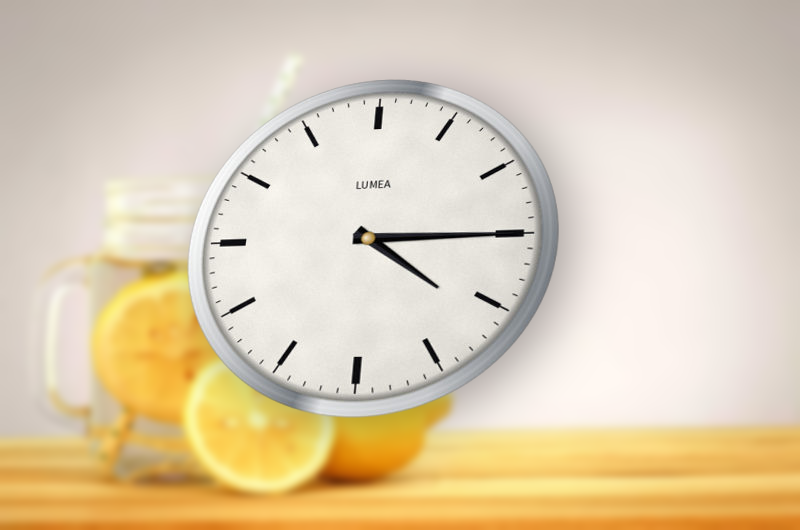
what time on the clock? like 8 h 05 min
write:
4 h 15 min
